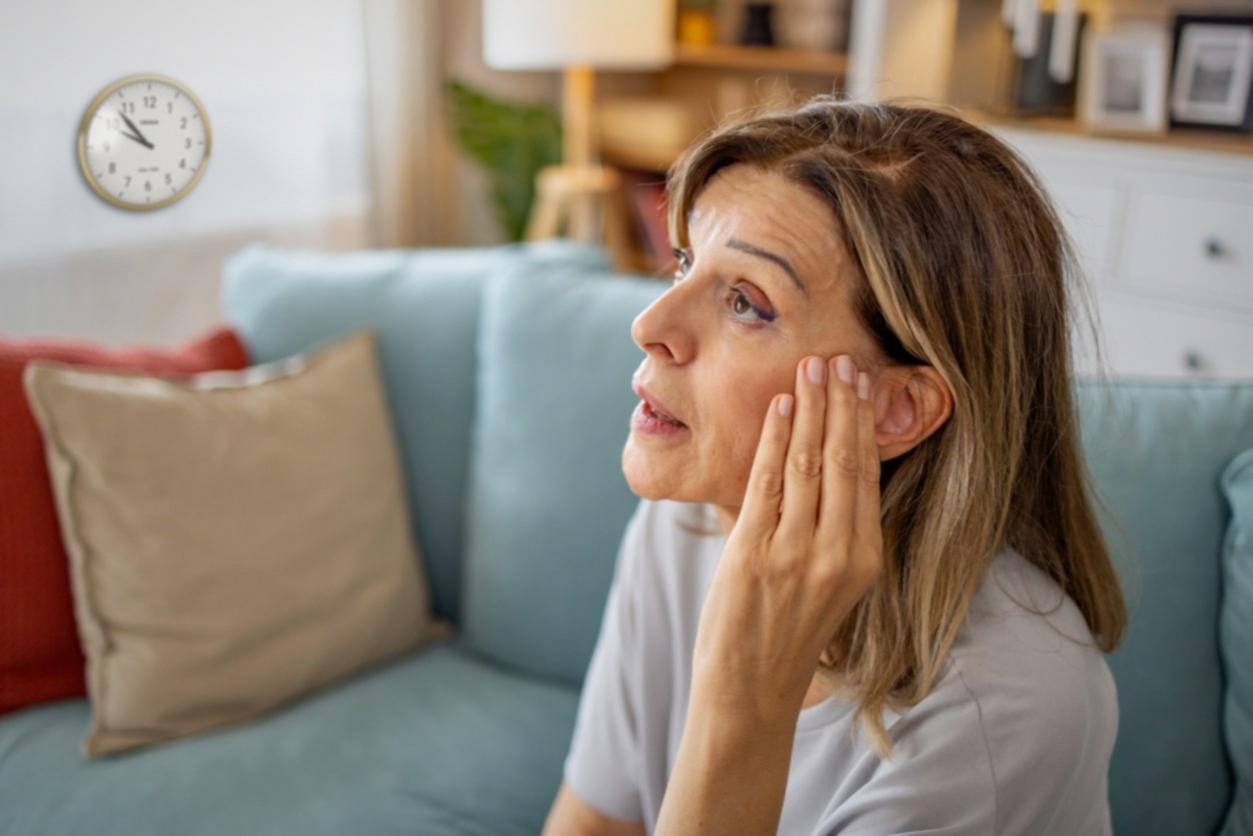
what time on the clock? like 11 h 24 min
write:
9 h 53 min
